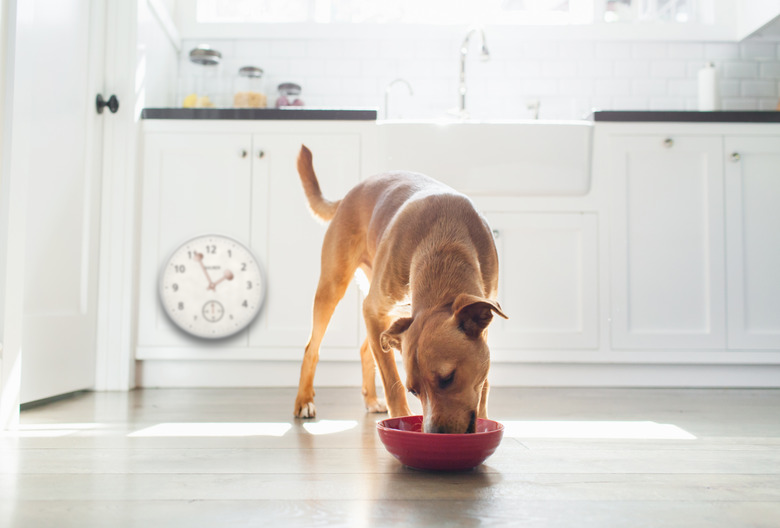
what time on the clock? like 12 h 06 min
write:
1 h 56 min
